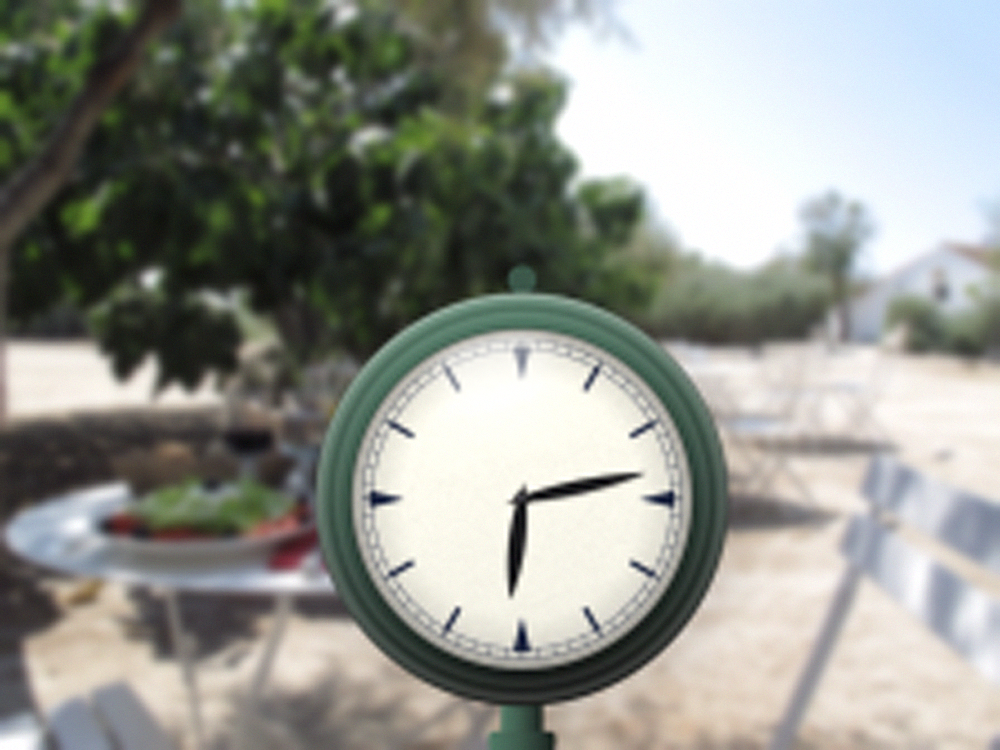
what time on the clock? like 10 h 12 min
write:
6 h 13 min
